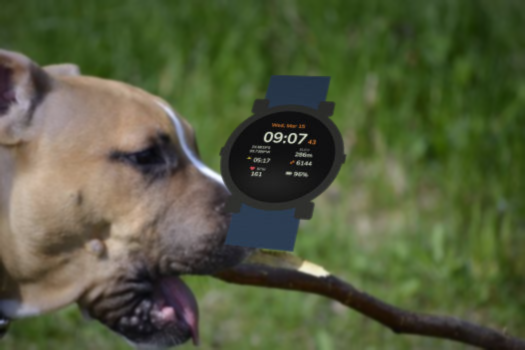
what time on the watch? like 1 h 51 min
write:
9 h 07 min
